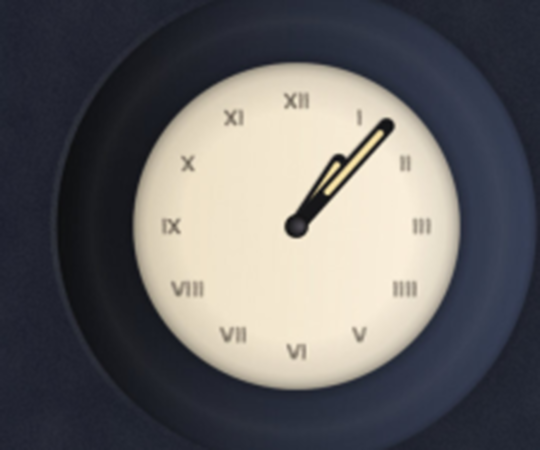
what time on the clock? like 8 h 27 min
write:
1 h 07 min
